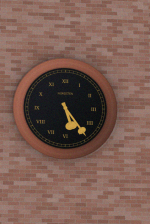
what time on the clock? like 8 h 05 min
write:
5 h 24 min
